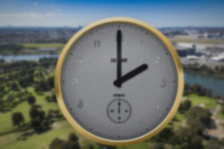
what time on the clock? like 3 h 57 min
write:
2 h 00 min
